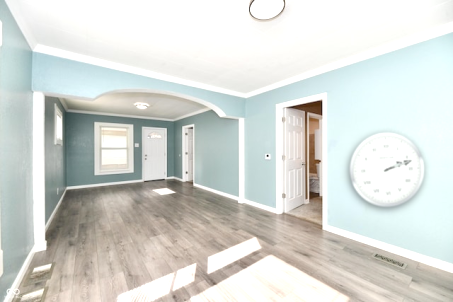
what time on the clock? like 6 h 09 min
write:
2 h 12 min
